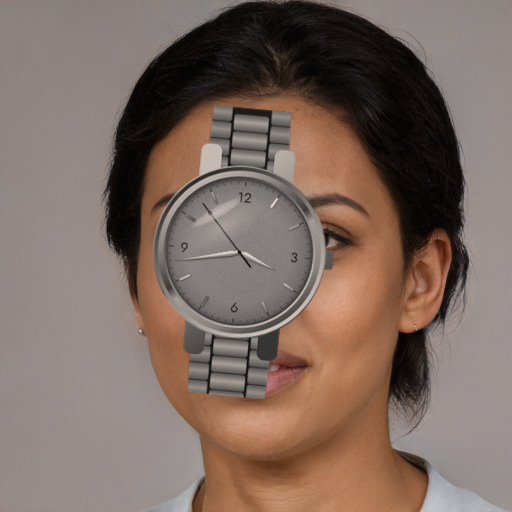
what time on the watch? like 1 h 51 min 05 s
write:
3 h 42 min 53 s
